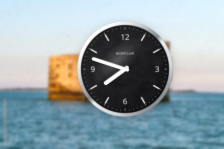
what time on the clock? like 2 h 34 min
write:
7 h 48 min
